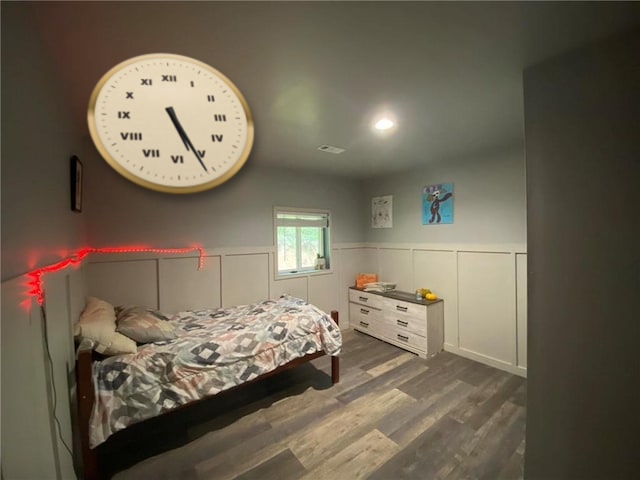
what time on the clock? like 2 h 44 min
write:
5 h 26 min
